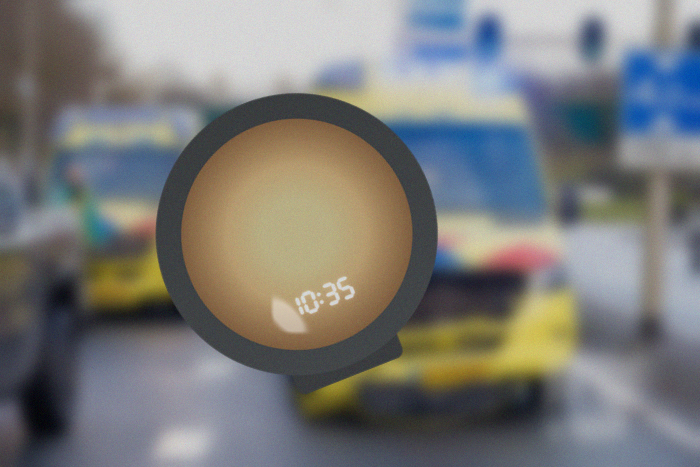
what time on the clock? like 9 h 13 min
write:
10 h 35 min
